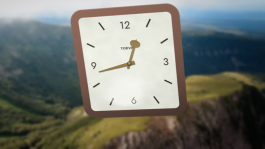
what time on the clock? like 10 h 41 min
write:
12 h 43 min
